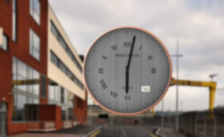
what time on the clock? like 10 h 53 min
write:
6 h 02 min
